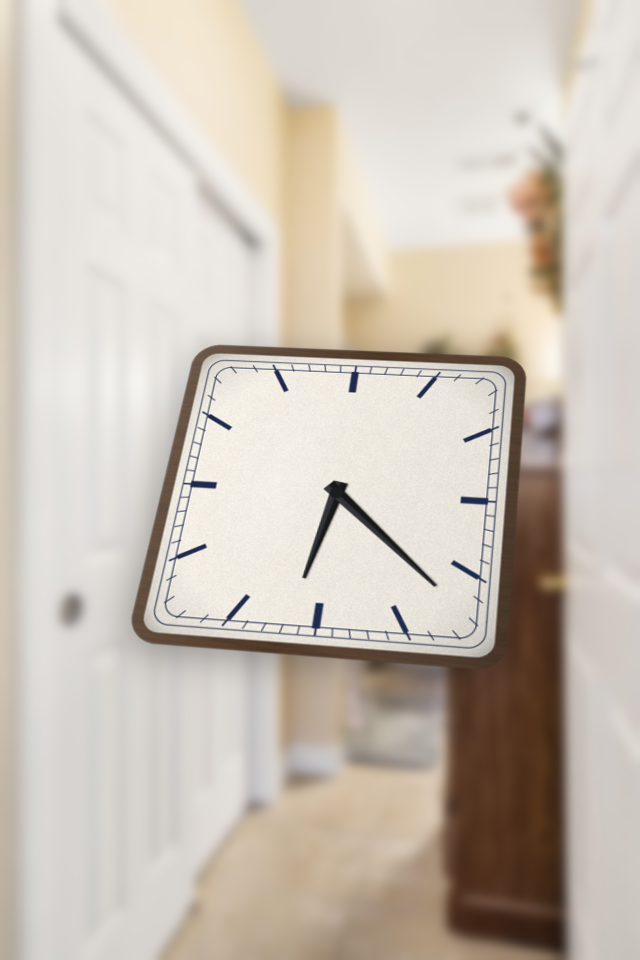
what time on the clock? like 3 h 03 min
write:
6 h 22 min
